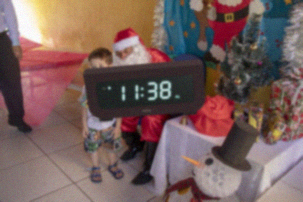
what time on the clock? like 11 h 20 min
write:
11 h 38 min
